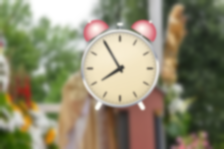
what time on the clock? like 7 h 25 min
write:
7 h 55 min
